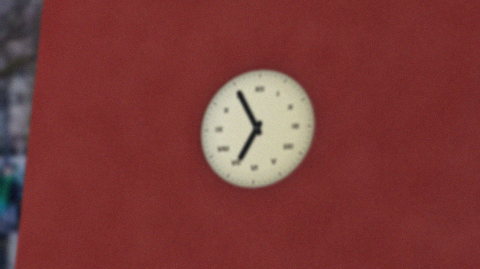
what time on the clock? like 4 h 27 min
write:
6 h 55 min
